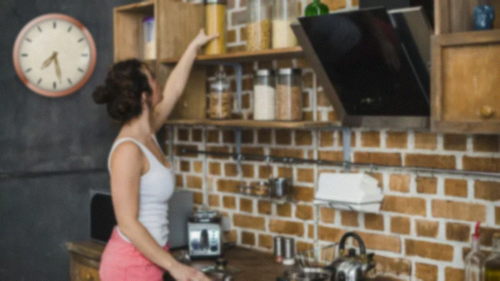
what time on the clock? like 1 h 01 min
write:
7 h 28 min
